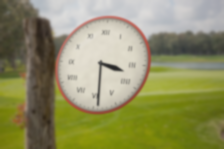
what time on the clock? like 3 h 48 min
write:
3 h 29 min
